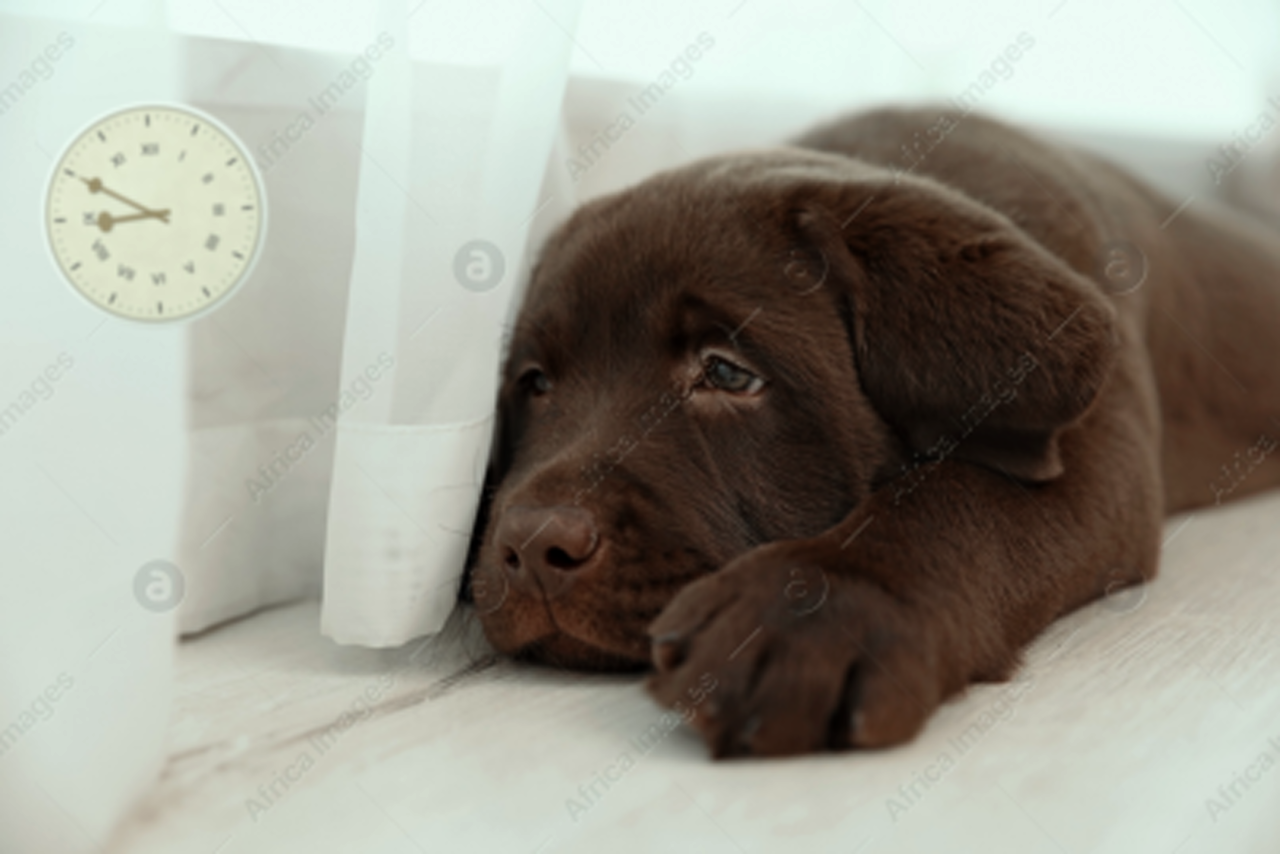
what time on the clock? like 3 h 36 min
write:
8 h 50 min
